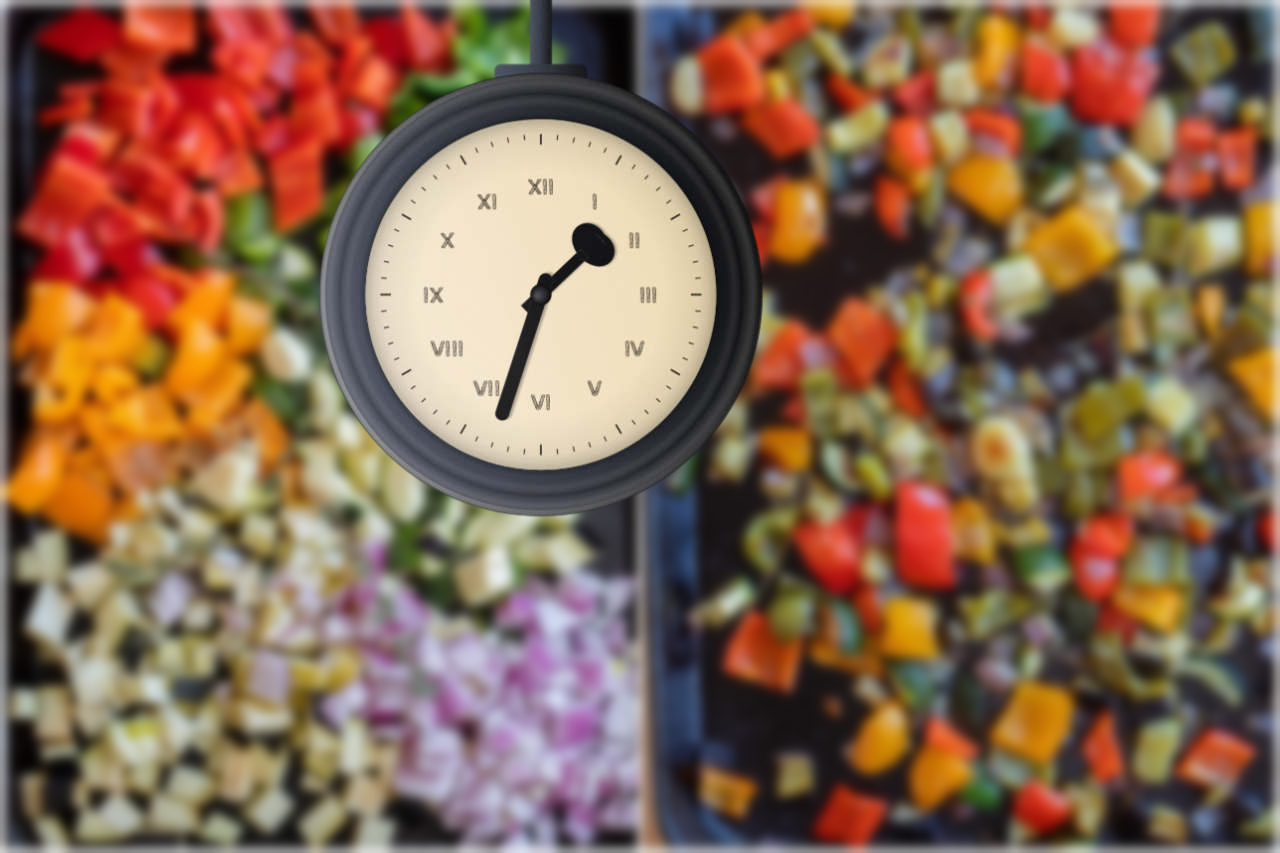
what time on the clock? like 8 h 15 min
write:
1 h 33 min
